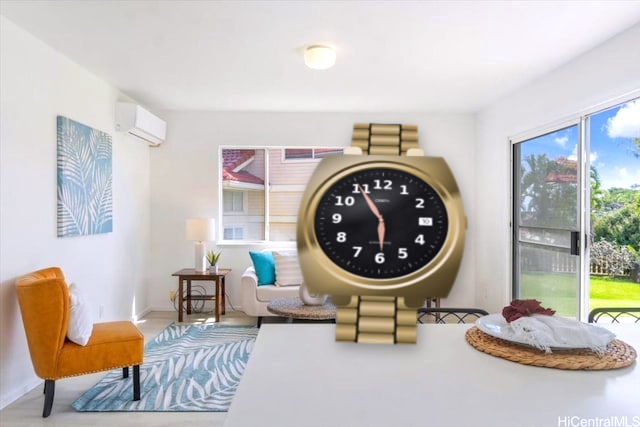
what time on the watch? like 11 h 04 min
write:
5 h 55 min
